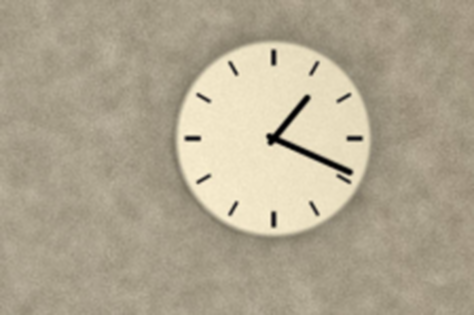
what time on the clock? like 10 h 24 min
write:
1 h 19 min
